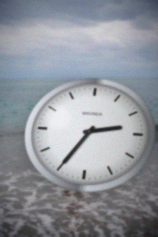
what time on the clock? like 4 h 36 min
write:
2 h 35 min
